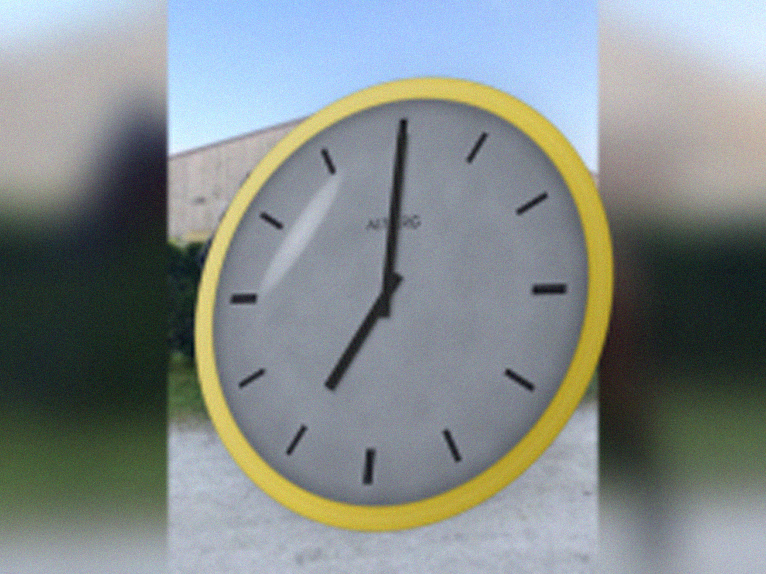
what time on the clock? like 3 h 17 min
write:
7 h 00 min
